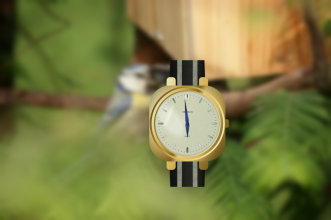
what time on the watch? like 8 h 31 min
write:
5 h 59 min
